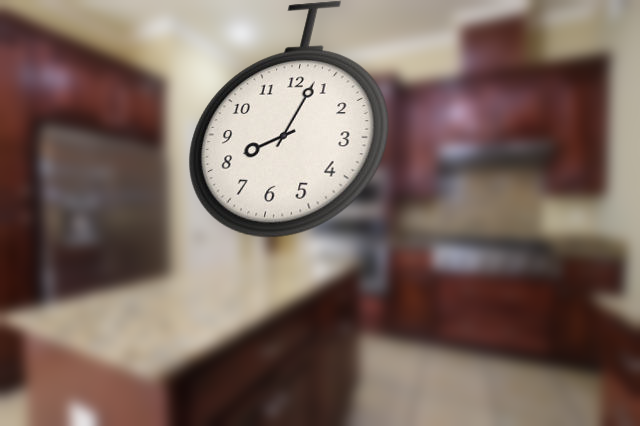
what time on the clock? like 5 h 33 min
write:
8 h 03 min
